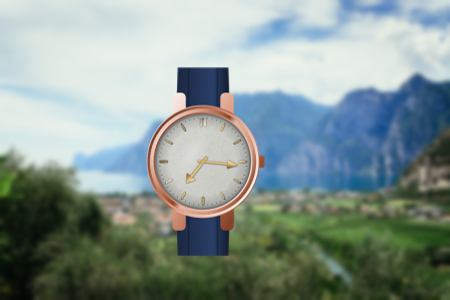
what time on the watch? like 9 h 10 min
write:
7 h 16 min
